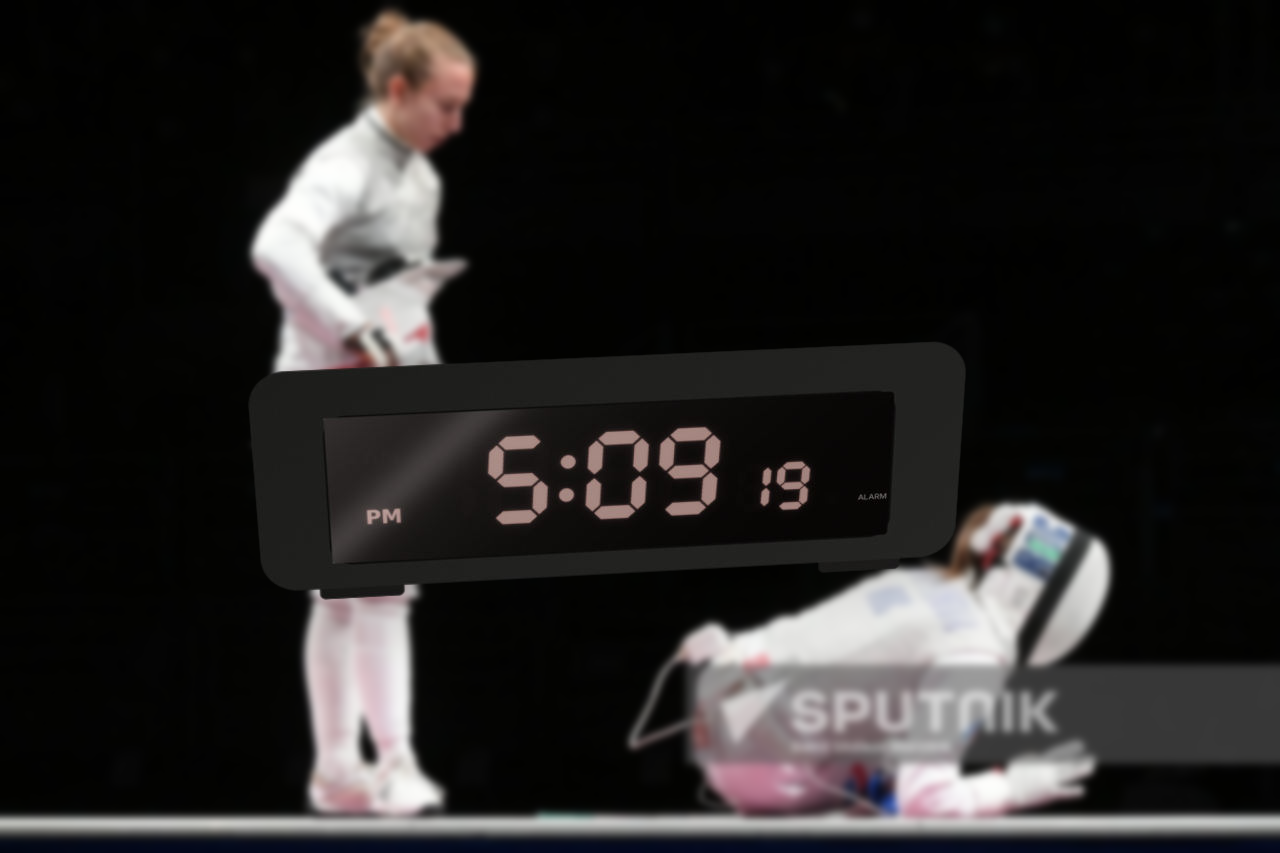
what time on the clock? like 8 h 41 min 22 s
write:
5 h 09 min 19 s
